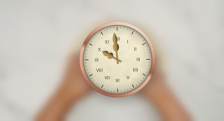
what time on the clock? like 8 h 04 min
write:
9 h 59 min
